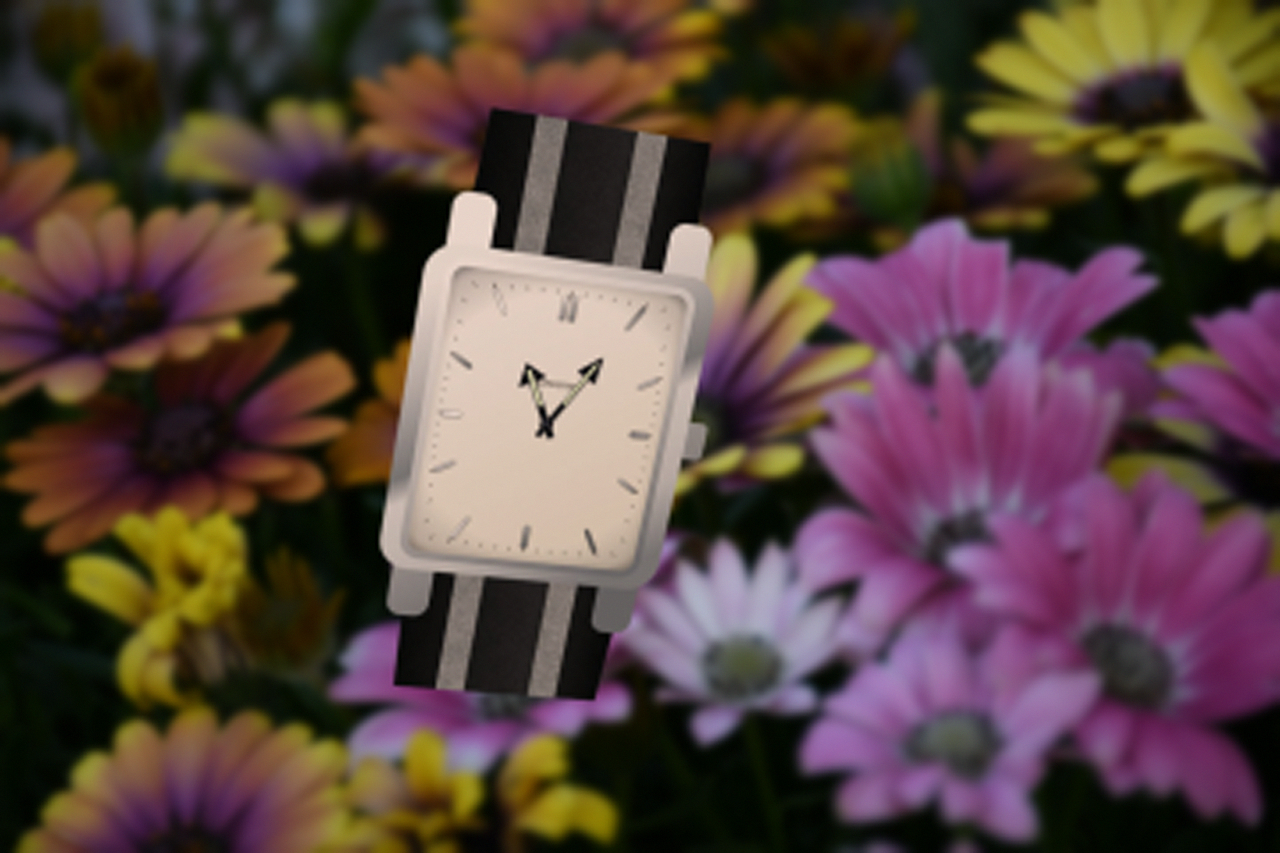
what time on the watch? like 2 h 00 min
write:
11 h 05 min
